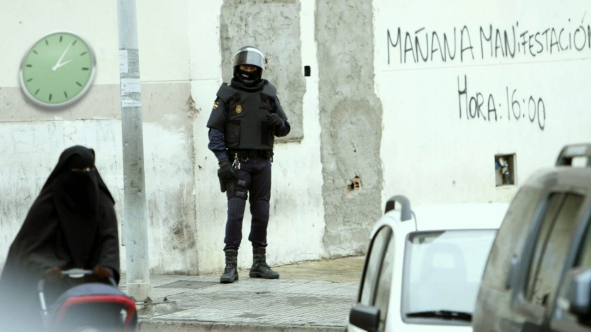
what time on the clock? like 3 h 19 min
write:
2 h 04 min
